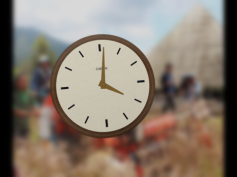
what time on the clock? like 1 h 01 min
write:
4 h 01 min
